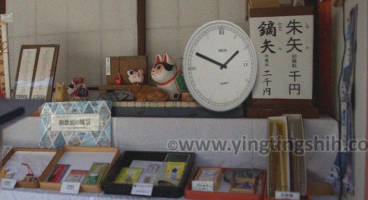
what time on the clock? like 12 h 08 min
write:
1 h 49 min
